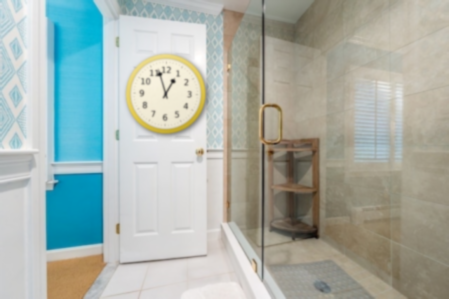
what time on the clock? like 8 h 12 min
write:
12 h 57 min
